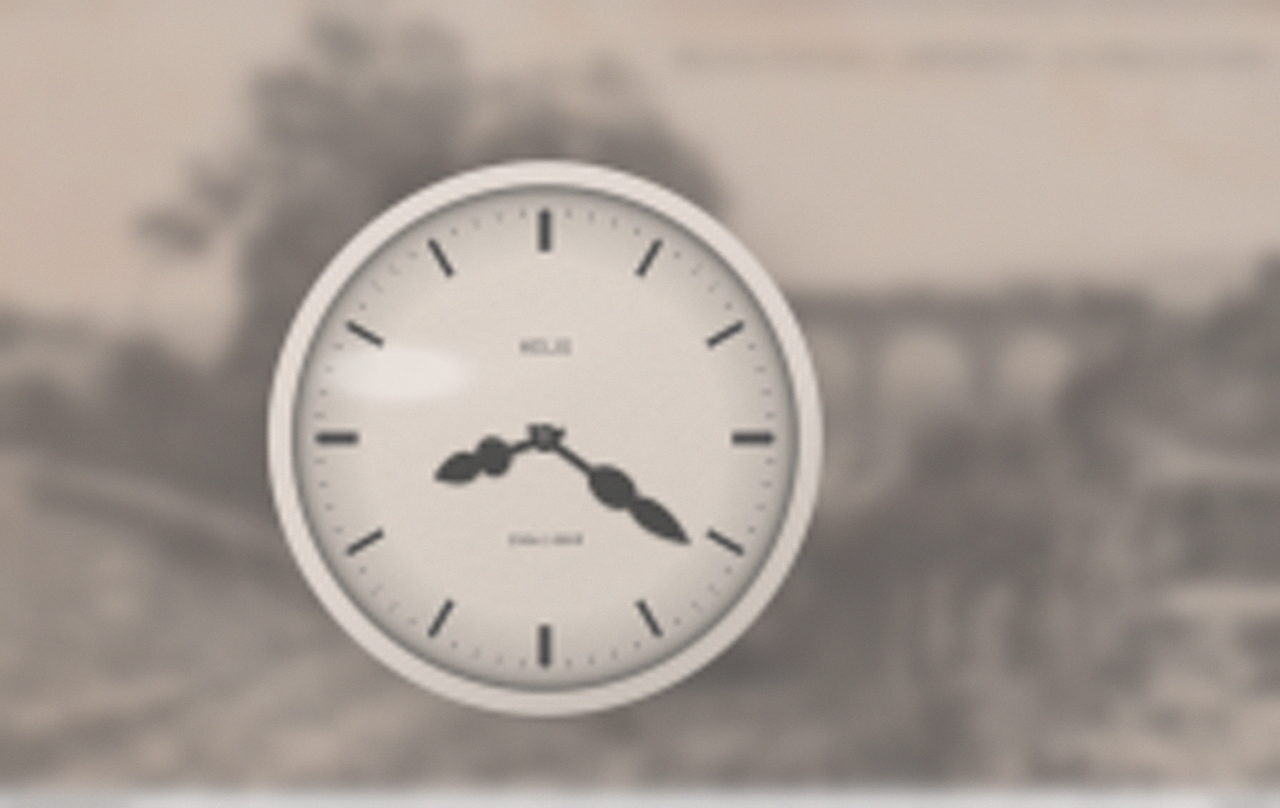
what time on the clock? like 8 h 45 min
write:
8 h 21 min
